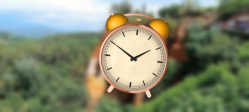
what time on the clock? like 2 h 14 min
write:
1 h 50 min
